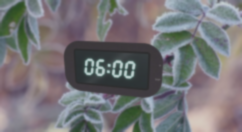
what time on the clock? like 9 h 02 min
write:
6 h 00 min
